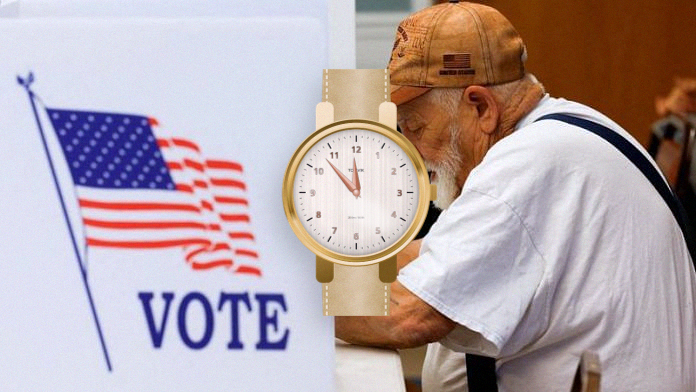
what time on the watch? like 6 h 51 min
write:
11 h 53 min
